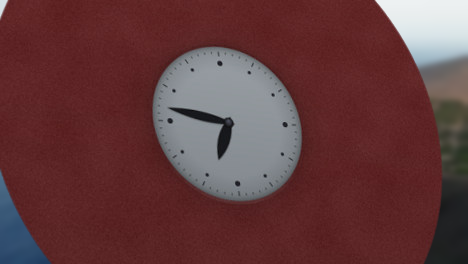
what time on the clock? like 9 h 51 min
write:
6 h 47 min
